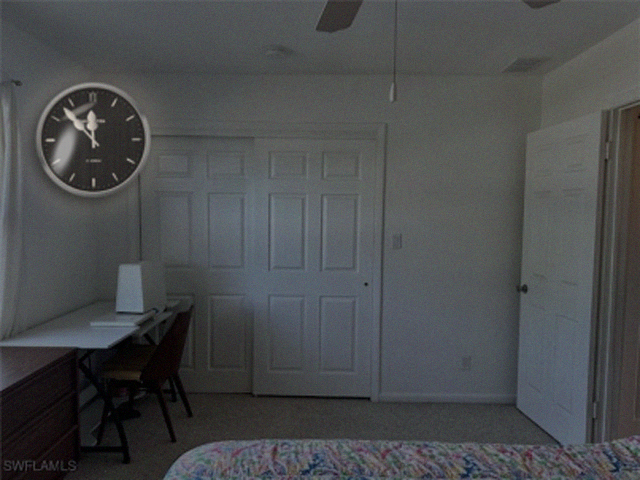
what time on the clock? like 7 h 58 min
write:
11 h 53 min
